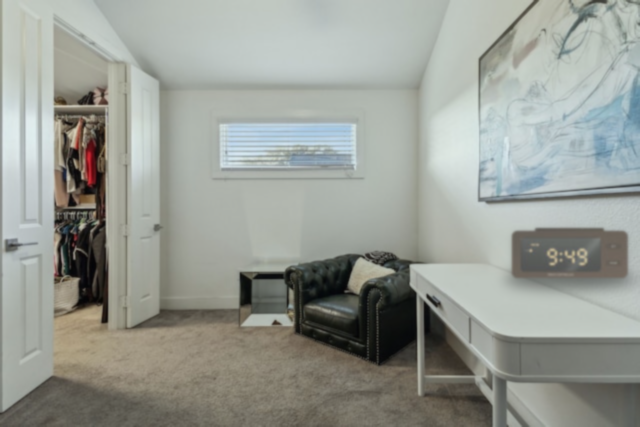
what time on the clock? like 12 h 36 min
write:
9 h 49 min
